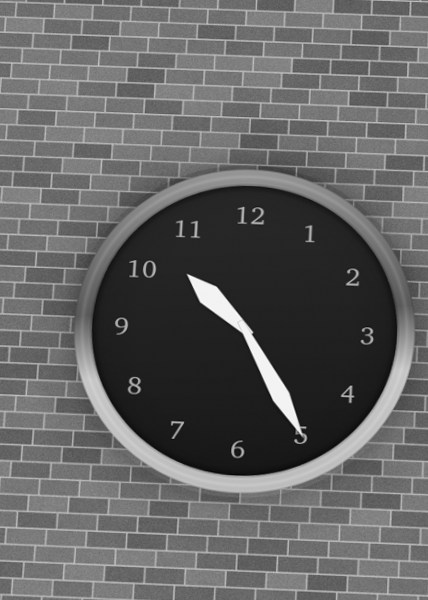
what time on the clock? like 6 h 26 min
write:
10 h 25 min
